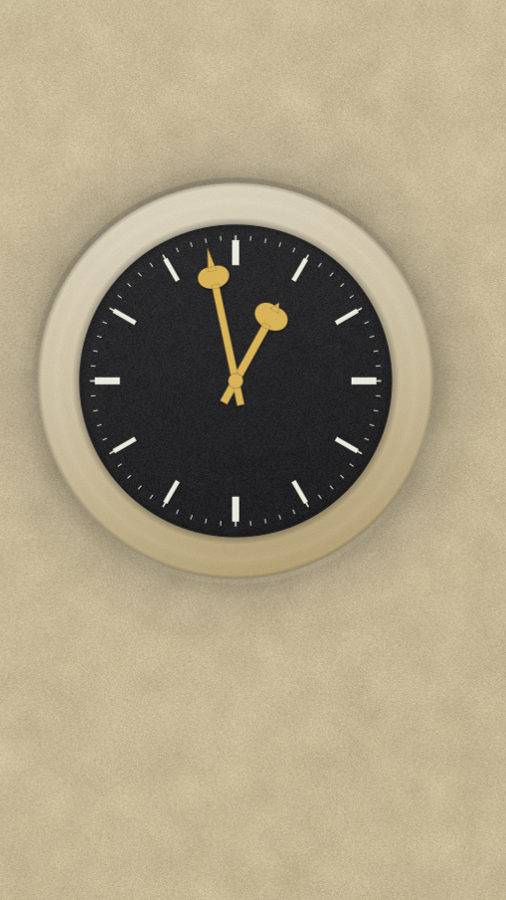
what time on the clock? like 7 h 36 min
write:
12 h 58 min
